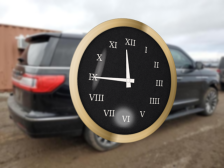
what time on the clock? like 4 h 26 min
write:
11 h 45 min
